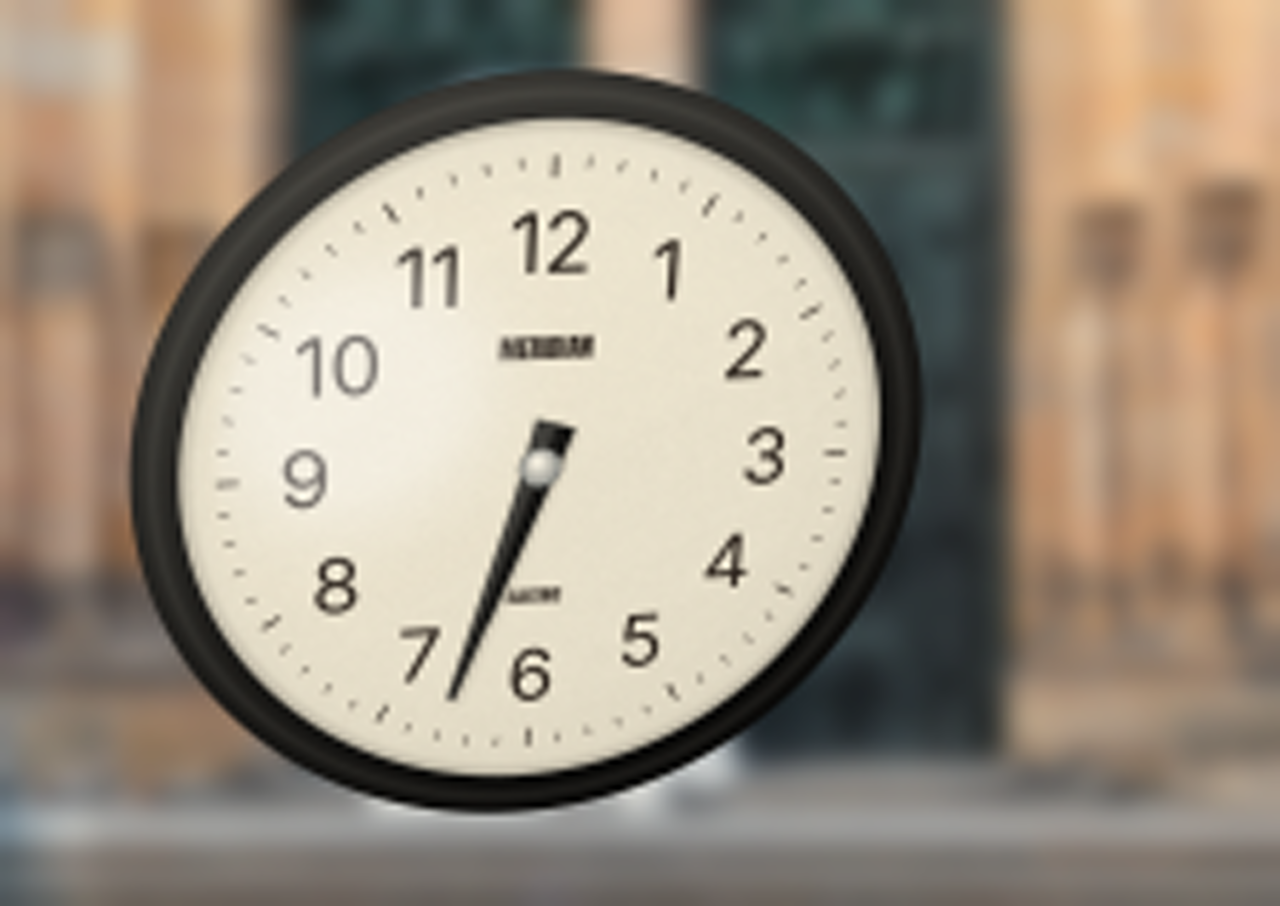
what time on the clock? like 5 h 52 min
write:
6 h 33 min
